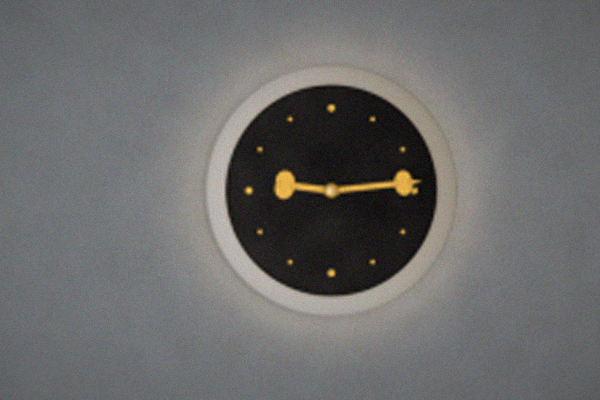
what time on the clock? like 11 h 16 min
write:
9 h 14 min
